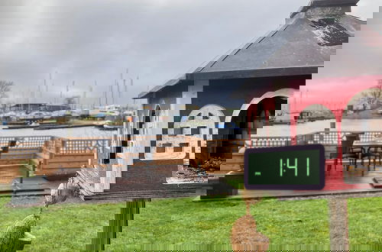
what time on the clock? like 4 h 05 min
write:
1 h 41 min
